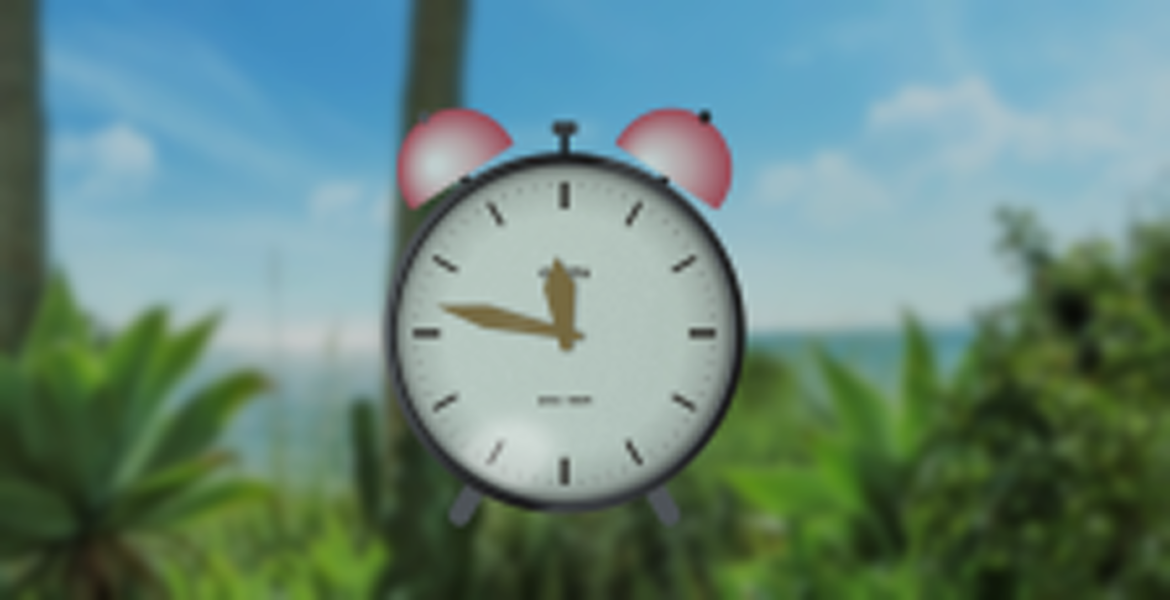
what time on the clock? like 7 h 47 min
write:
11 h 47 min
